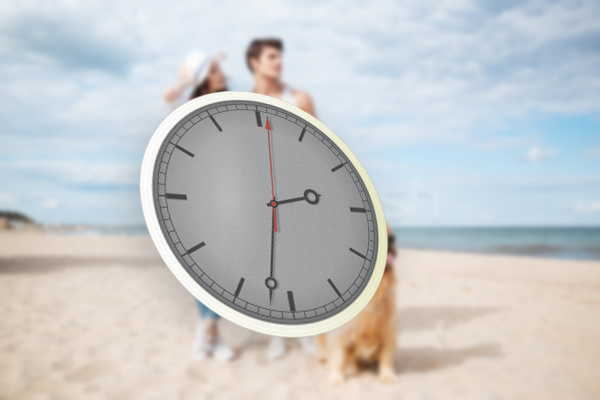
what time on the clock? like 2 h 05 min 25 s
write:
2 h 32 min 01 s
